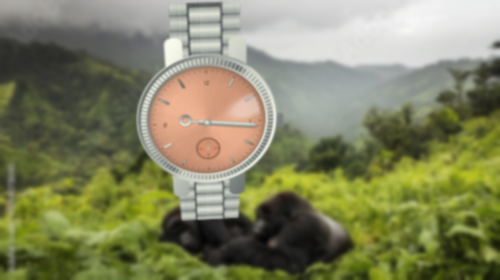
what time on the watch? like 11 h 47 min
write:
9 h 16 min
